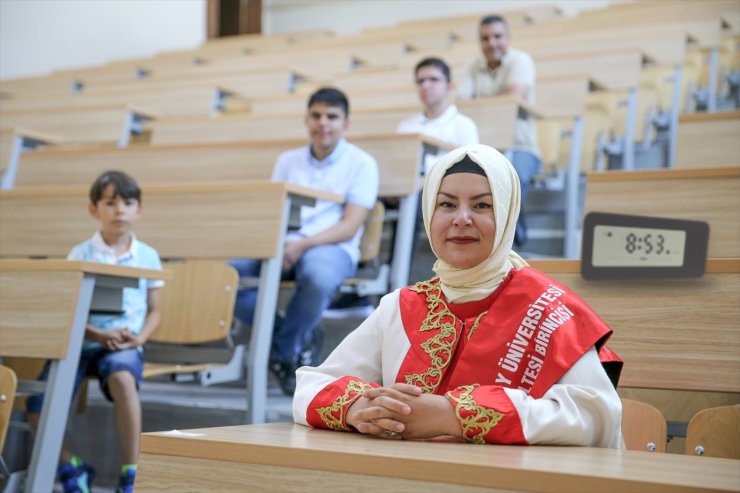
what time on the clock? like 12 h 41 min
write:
8 h 53 min
